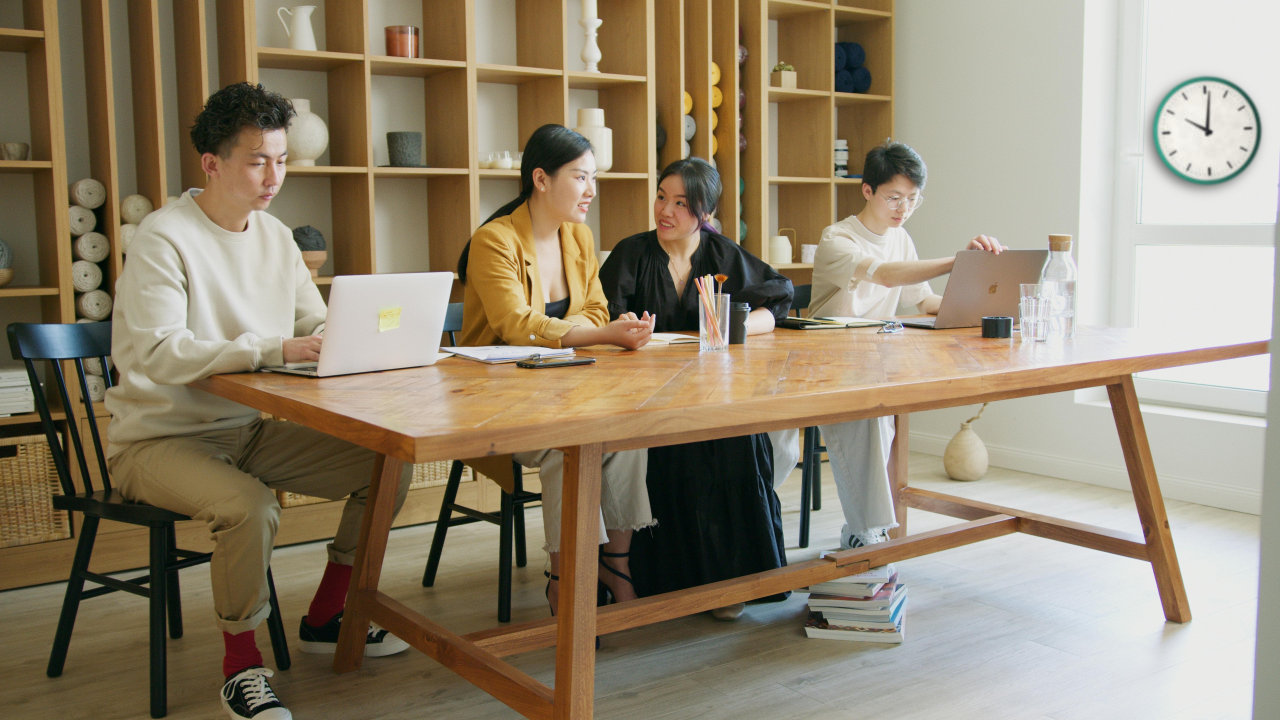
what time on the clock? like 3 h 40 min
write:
10 h 01 min
